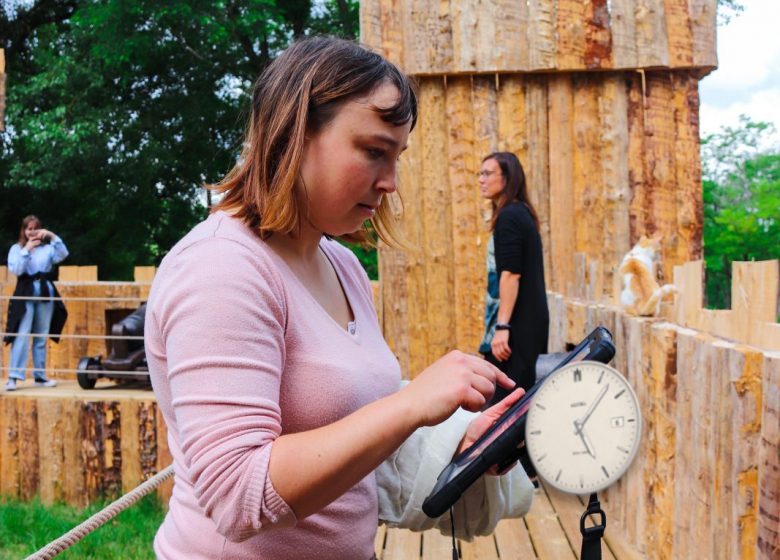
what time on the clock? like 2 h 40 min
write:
5 h 07 min
